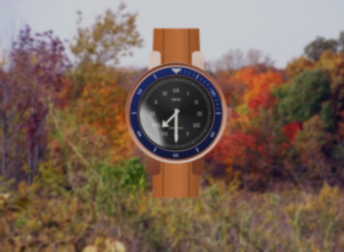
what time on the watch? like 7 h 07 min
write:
7 h 30 min
